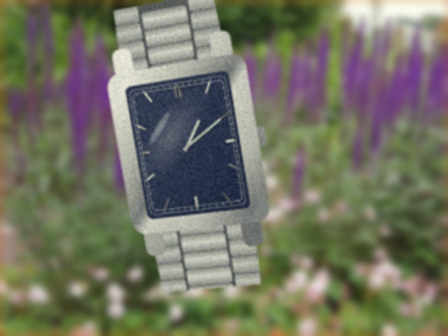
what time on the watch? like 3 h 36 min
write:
1 h 10 min
